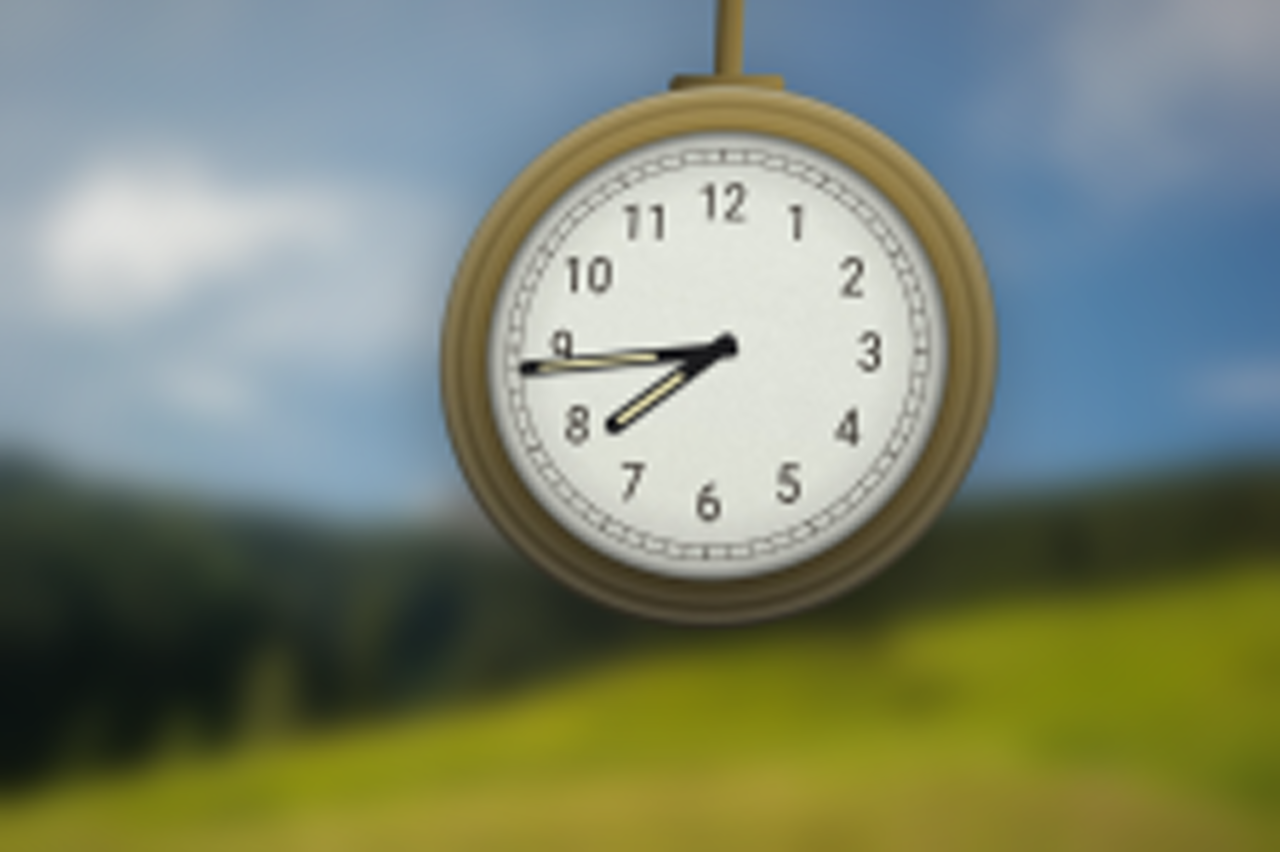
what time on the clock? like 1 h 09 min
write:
7 h 44 min
